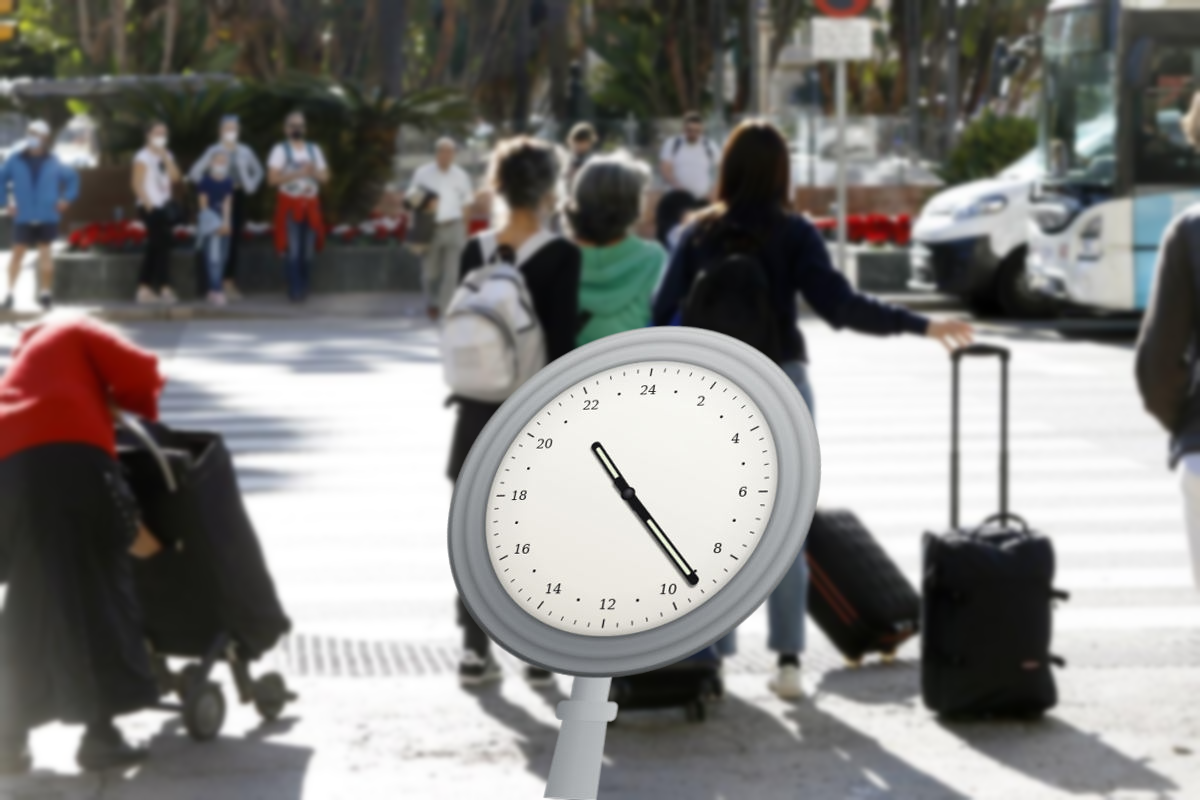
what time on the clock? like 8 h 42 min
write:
21 h 23 min
